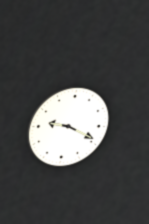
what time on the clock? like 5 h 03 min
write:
9 h 19 min
